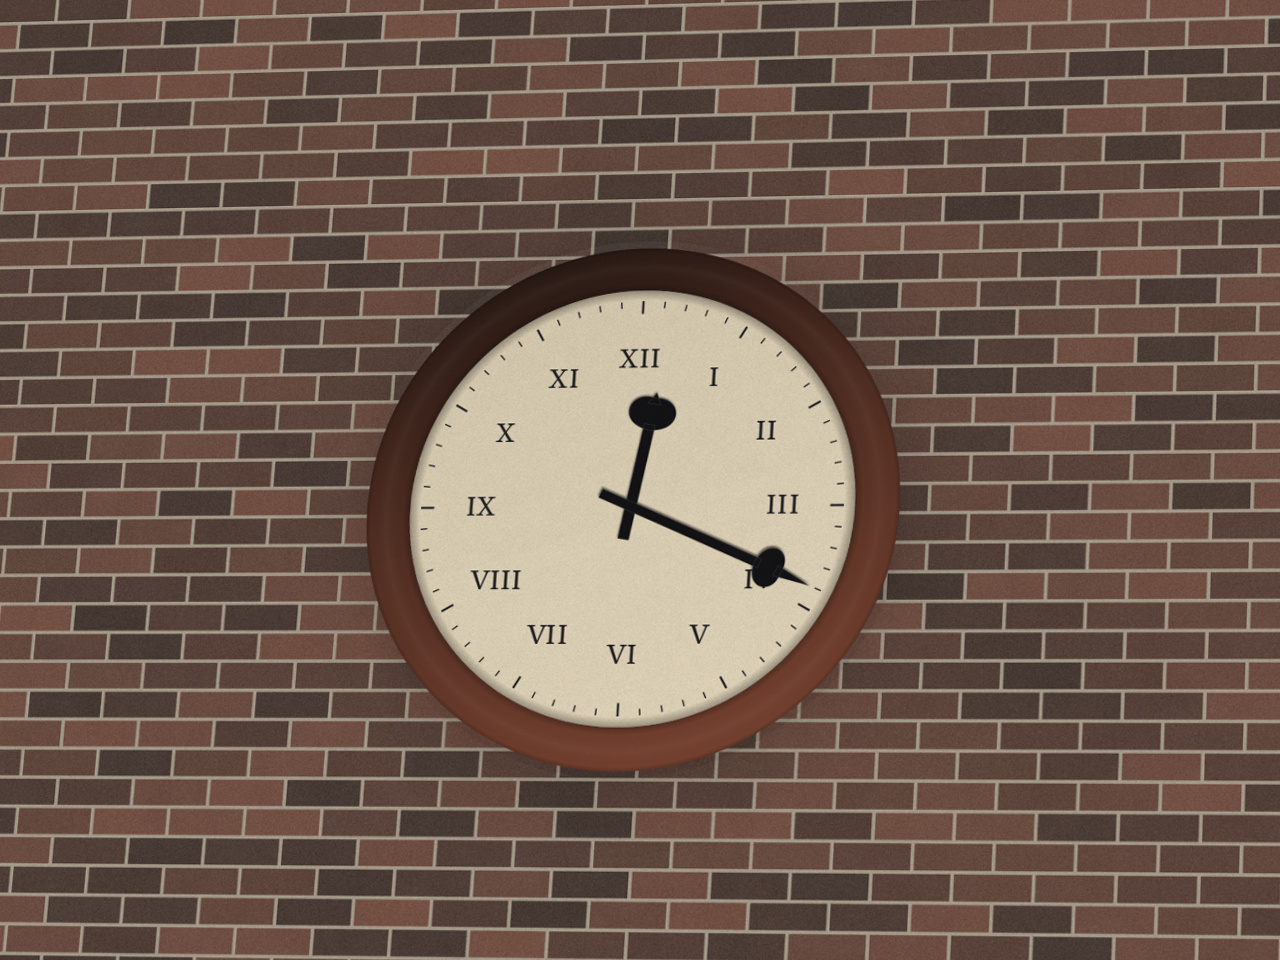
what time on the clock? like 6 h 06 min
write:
12 h 19 min
